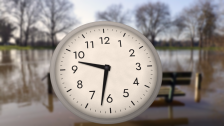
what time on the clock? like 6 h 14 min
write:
9 h 32 min
